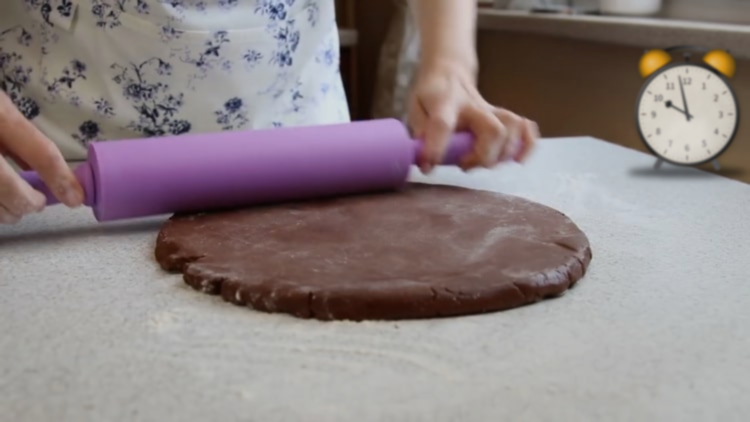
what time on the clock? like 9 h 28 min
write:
9 h 58 min
